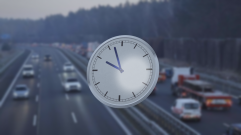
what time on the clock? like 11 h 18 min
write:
9 h 57 min
